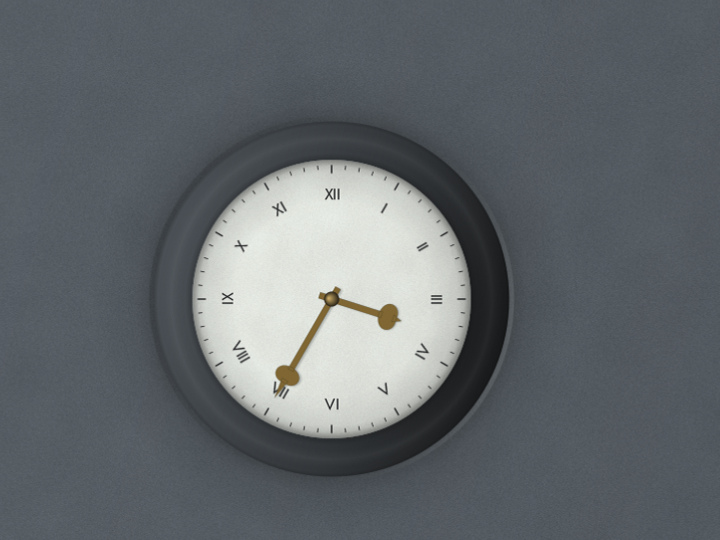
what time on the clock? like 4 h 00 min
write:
3 h 35 min
